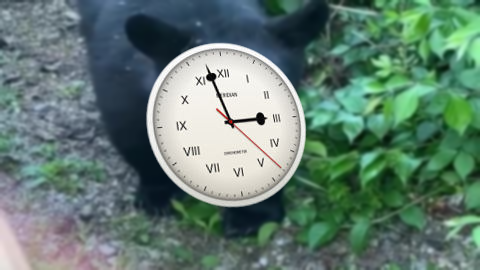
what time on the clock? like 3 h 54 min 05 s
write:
2 h 57 min 23 s
